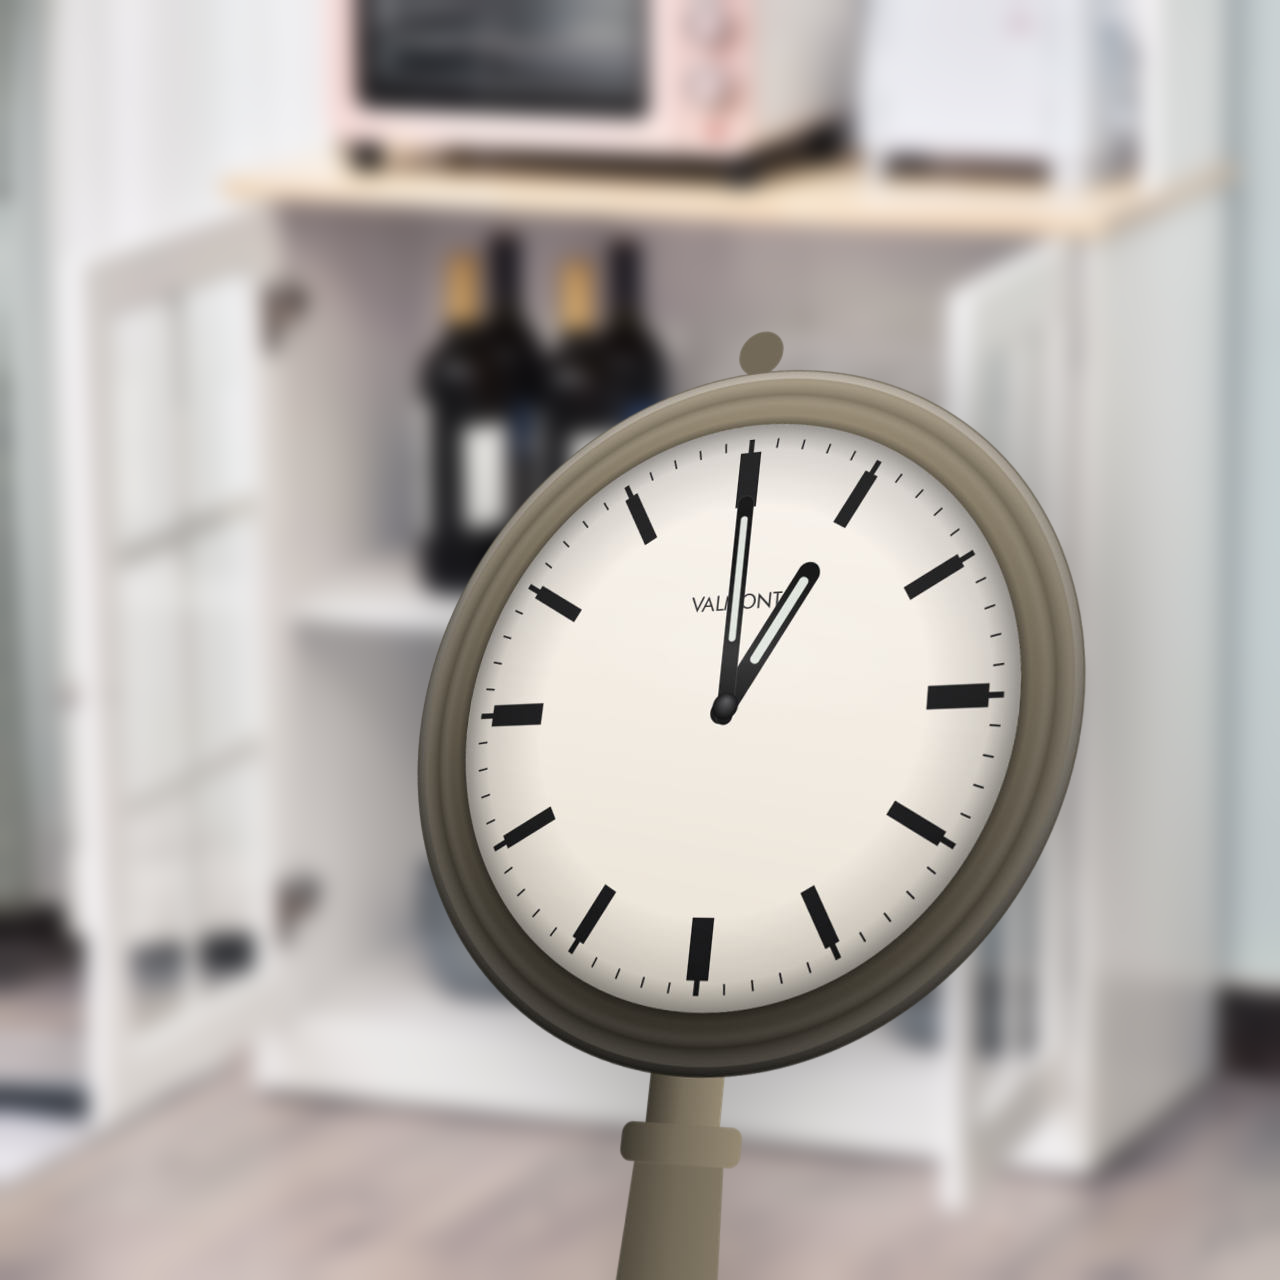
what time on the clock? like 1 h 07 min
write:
1 h 00 min
